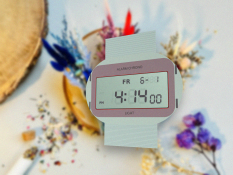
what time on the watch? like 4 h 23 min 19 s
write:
4 h 14 min 00 s
